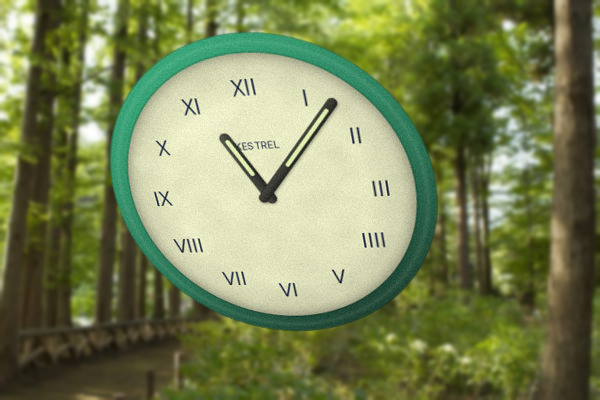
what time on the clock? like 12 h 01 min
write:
11 h 07 min
